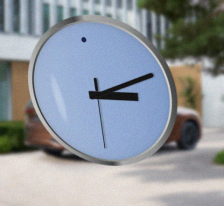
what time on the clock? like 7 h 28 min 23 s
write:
3 h 12 min 31 s
